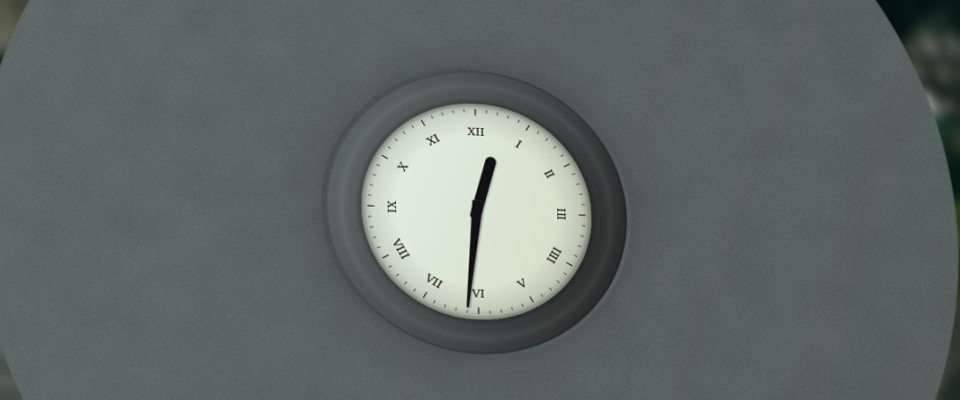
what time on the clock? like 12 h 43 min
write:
12 h 31 min
